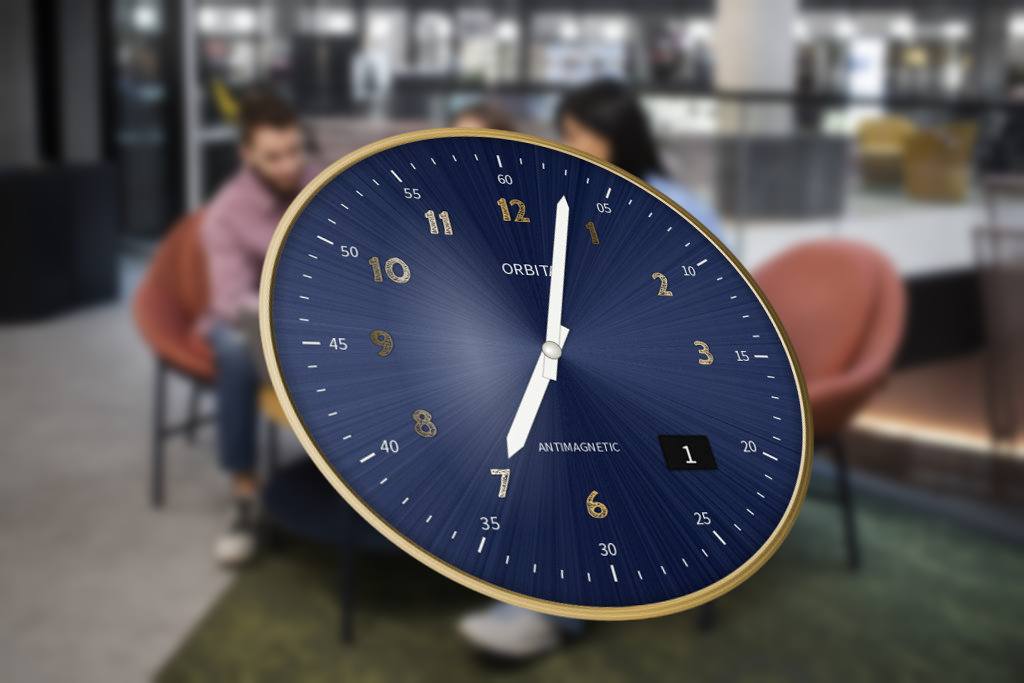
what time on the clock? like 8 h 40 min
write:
7 h 03 min
